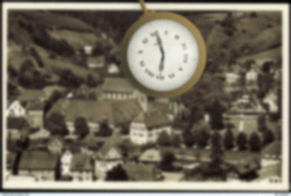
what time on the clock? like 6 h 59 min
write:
7 h 01 min
